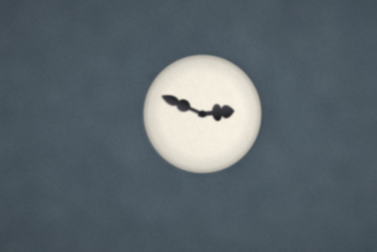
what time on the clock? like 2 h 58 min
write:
2 h 49 min
